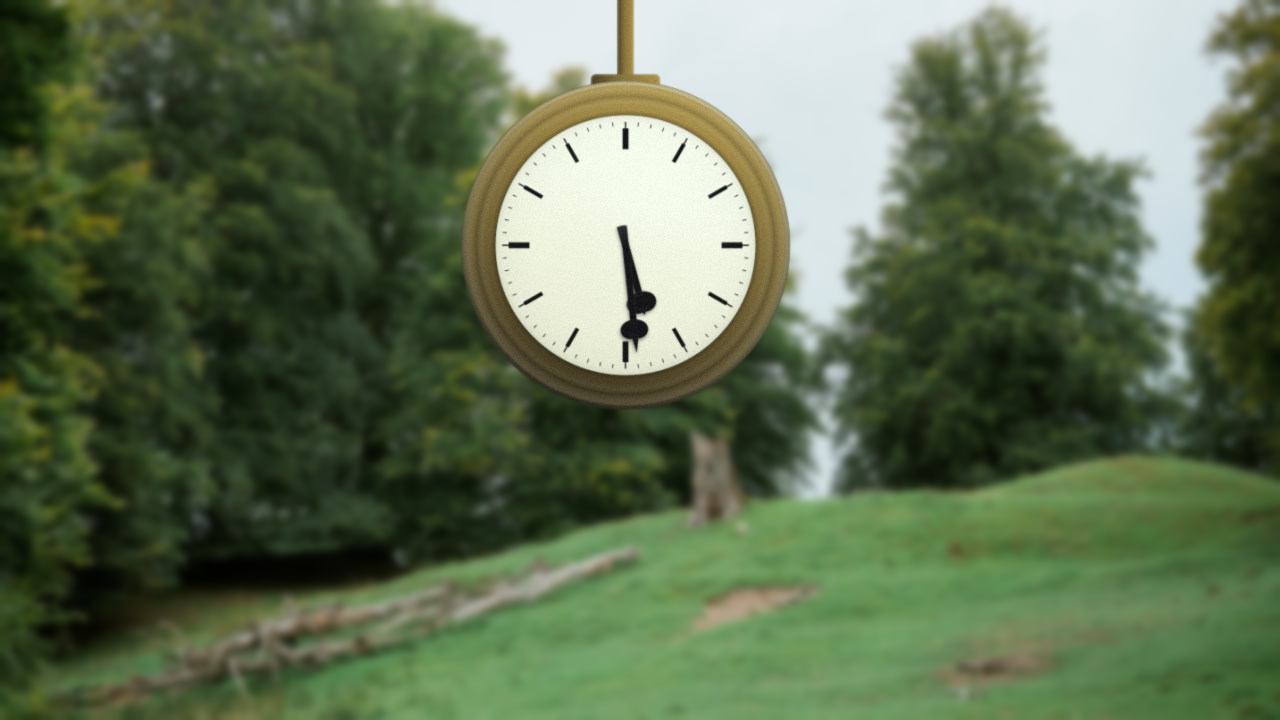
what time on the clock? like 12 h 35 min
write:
5 h 29 min
